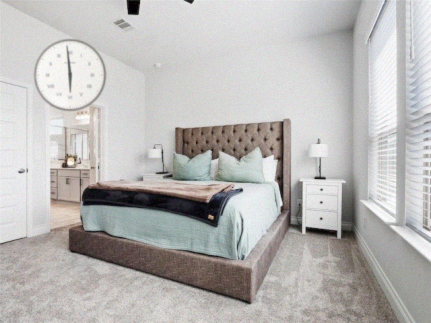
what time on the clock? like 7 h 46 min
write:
5 h 59 min
